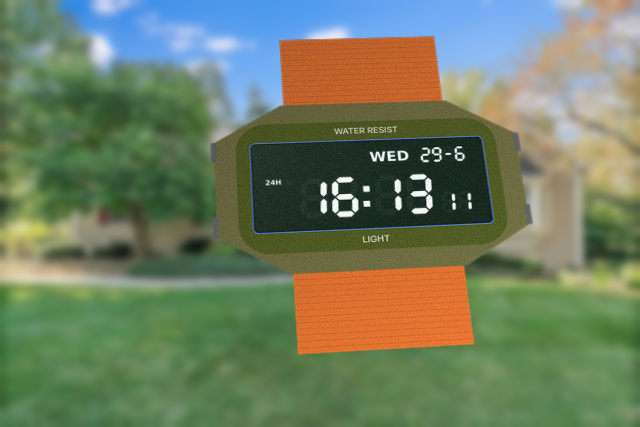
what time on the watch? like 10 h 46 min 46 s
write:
16 h 13 min 11 s
